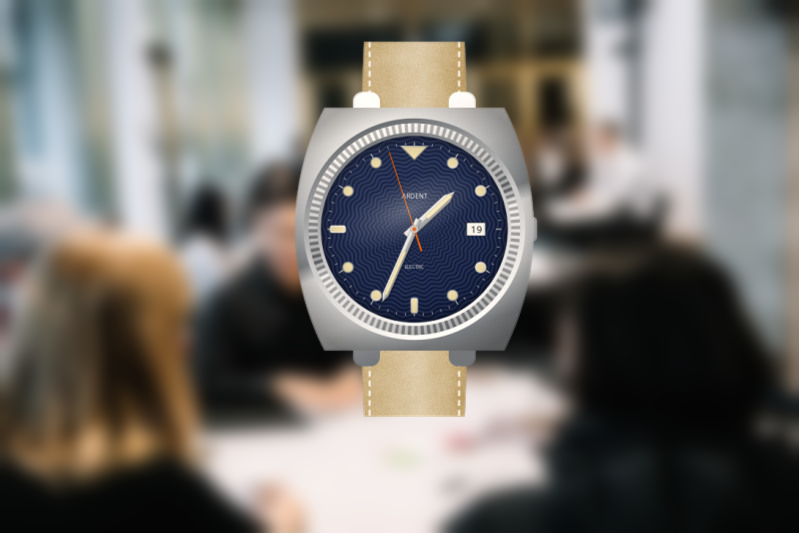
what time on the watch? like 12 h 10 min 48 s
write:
1 h 33 min 57 s
